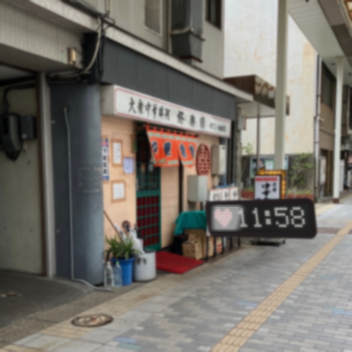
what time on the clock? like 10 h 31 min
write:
11 h 58 min
